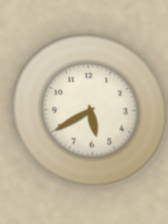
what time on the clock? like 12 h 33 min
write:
5 h 40 min
